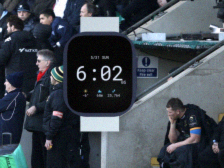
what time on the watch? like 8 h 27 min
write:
6 h 02 min
